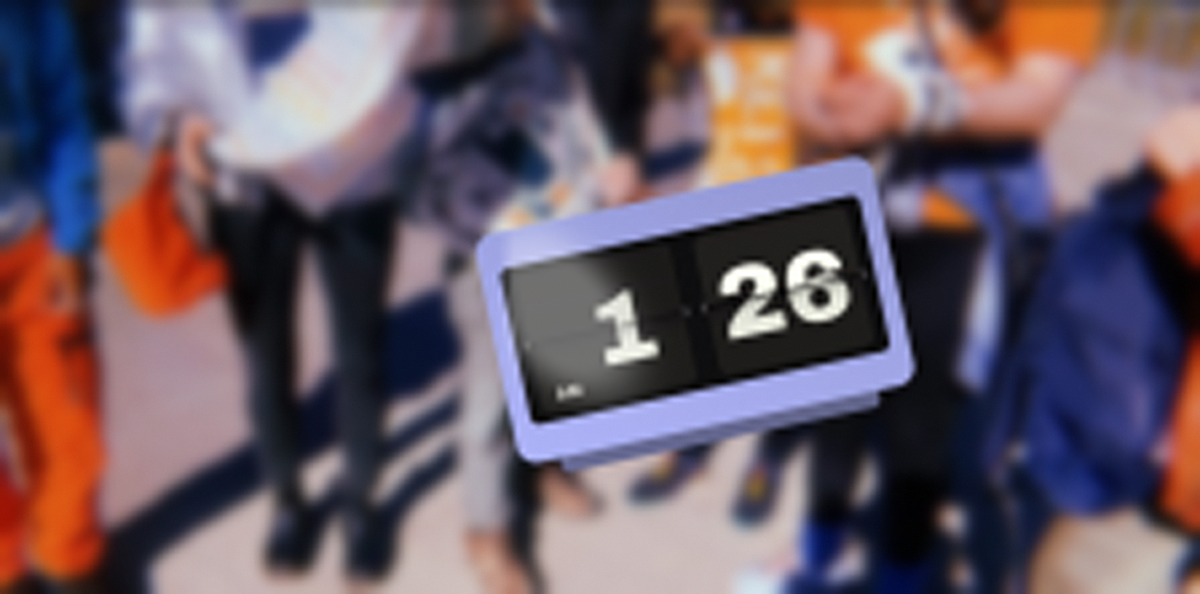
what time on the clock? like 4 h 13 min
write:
1 h 26 min
